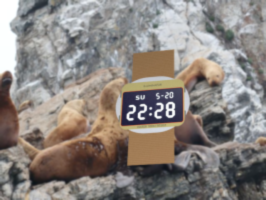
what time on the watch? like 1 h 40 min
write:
22 h 28 min
